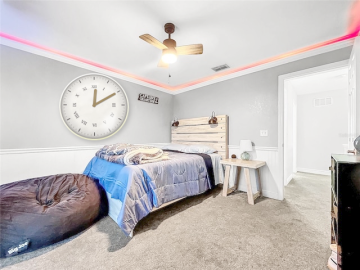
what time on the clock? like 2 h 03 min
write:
12 h 10 min
